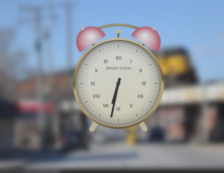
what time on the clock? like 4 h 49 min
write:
6 h 32 min
